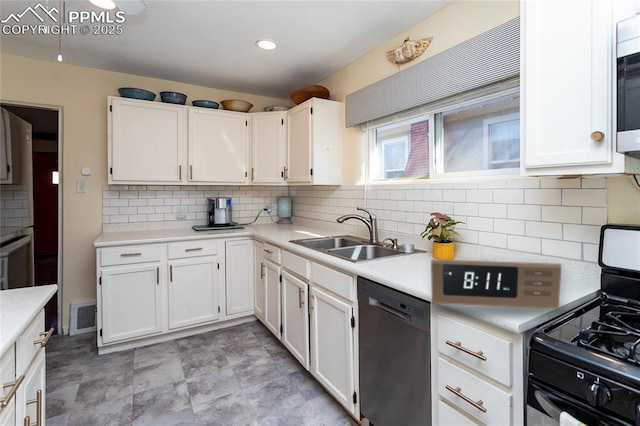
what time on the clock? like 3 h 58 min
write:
8 h 11 min
